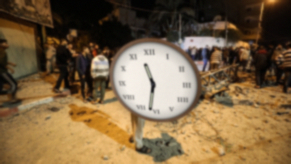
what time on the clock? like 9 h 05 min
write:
11 h 32 min
